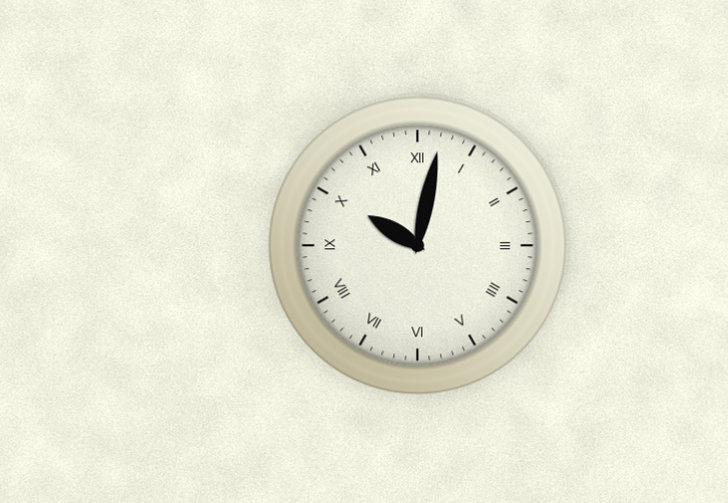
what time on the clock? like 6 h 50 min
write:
10 h 02 min
